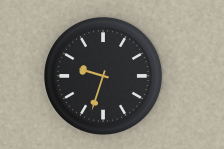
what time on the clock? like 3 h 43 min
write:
9 h 33 min
